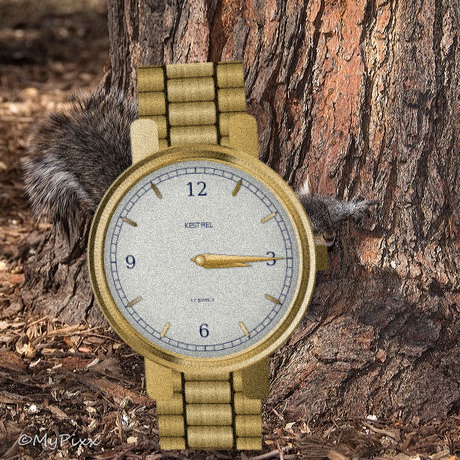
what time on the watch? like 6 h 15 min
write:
3 h 15 min
